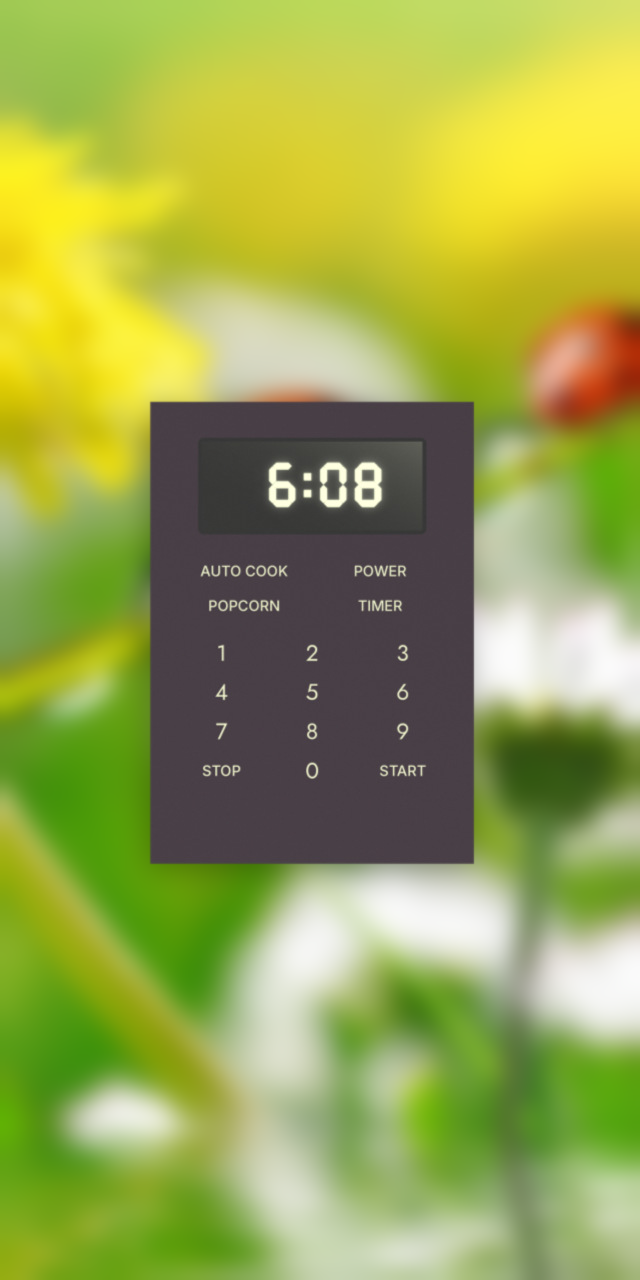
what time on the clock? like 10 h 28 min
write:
6 h 08 min
